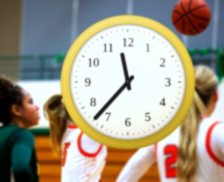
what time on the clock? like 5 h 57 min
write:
11 h 37 min
